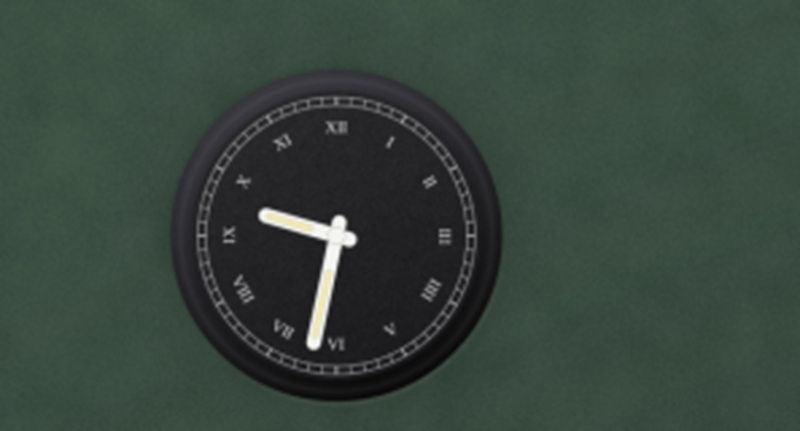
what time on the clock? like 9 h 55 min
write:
9 h 32 min
